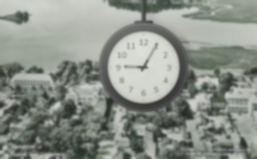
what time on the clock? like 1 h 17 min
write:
9 h 05 min
